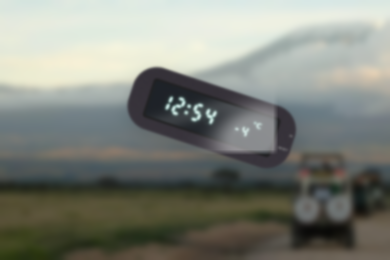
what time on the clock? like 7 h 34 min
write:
12 h 54 min
